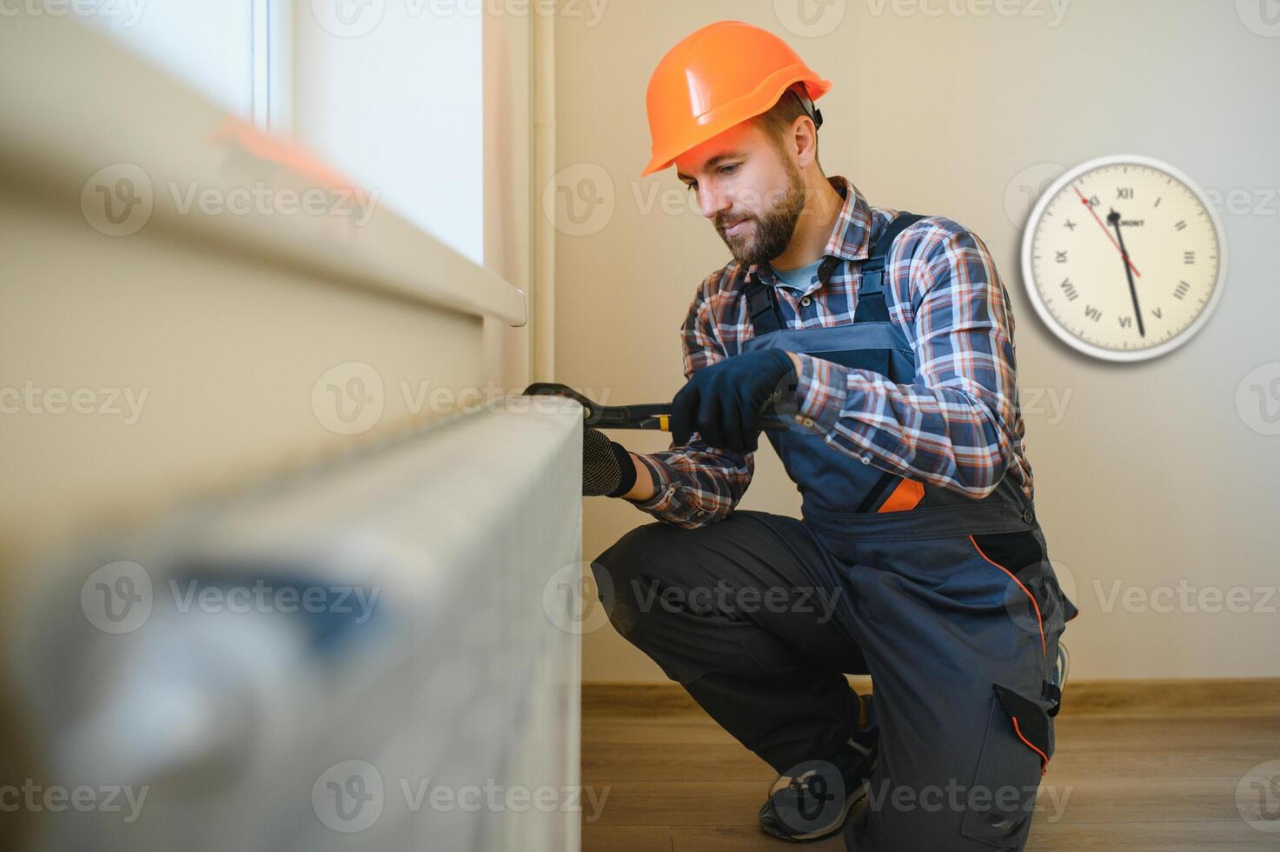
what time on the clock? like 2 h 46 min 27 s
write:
11 h 27 min 54 s
